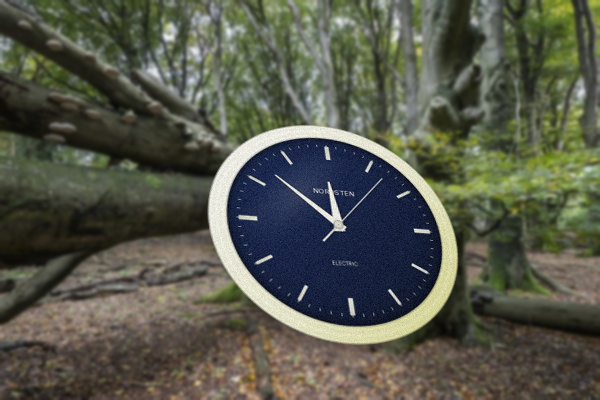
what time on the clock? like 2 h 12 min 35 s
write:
11 h 52 min 07 s
